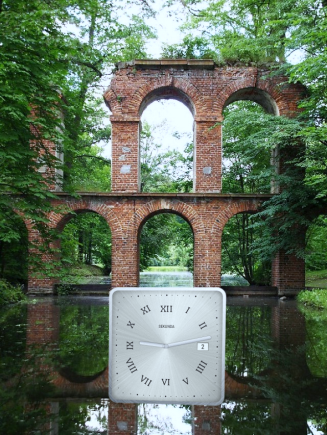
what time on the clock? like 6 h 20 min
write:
9 h 13 min
